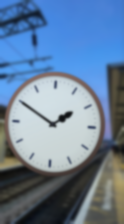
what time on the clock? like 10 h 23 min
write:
1 h 50 min
